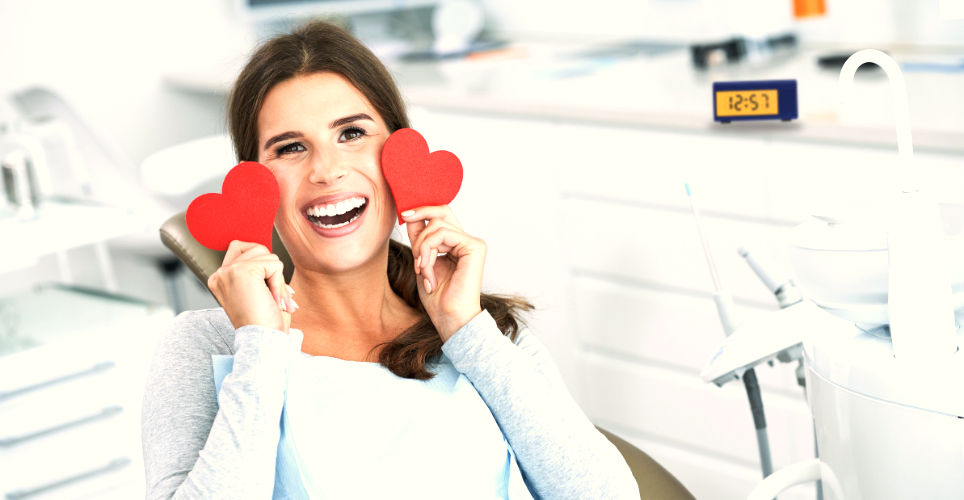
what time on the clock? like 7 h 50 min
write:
12 h 57 min
